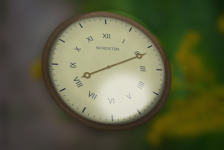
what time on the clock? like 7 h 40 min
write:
8 h 11 min
